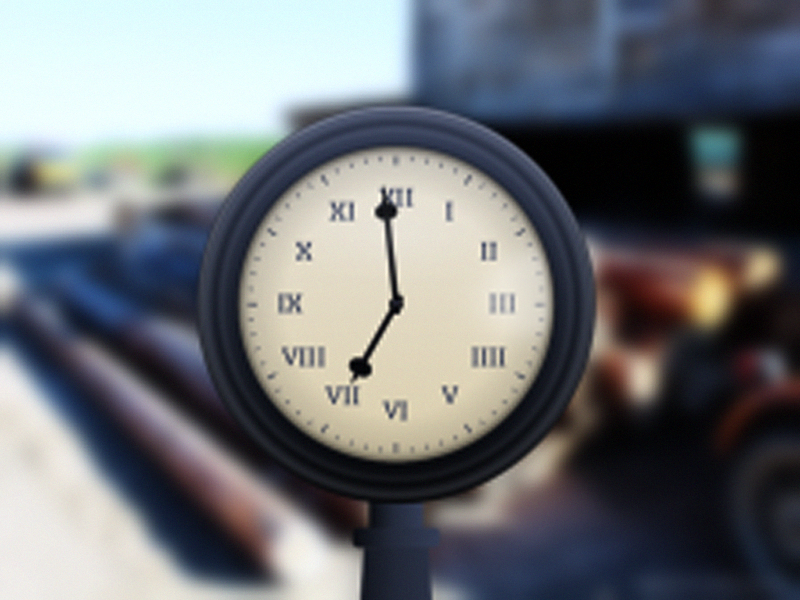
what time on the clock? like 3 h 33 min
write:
6 h 59 min
